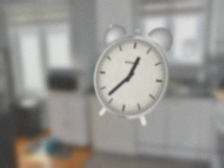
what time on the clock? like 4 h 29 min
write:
12 h 37 min
